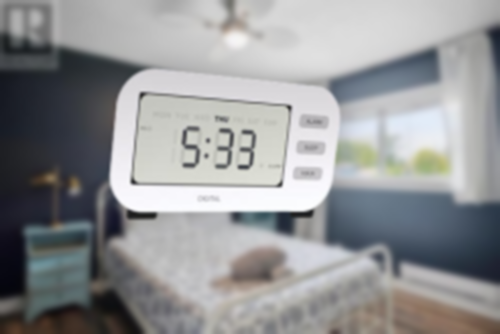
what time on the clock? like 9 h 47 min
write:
5 h 33 min
